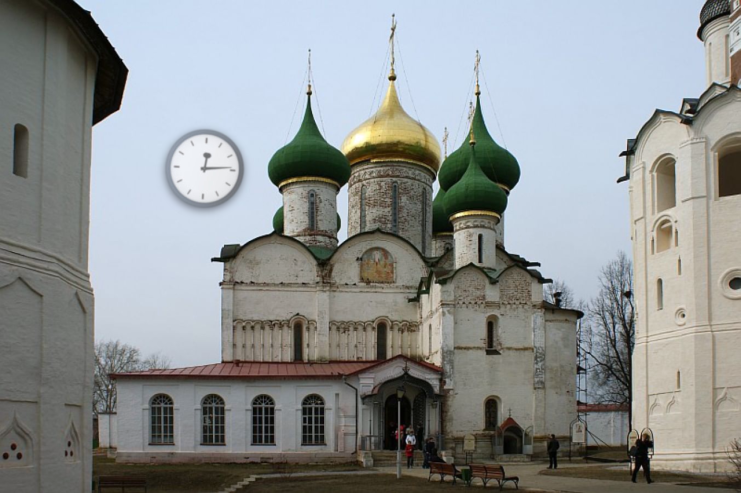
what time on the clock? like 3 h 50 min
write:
12 h 14 min
